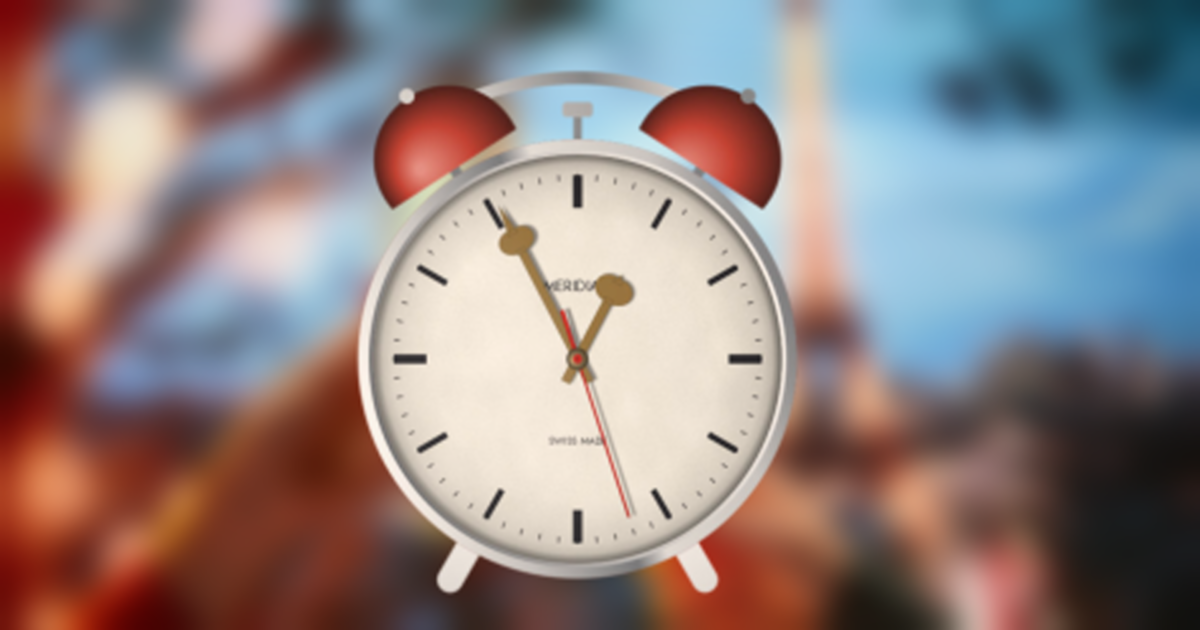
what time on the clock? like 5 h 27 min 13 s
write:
12 h 55 min 27 s
